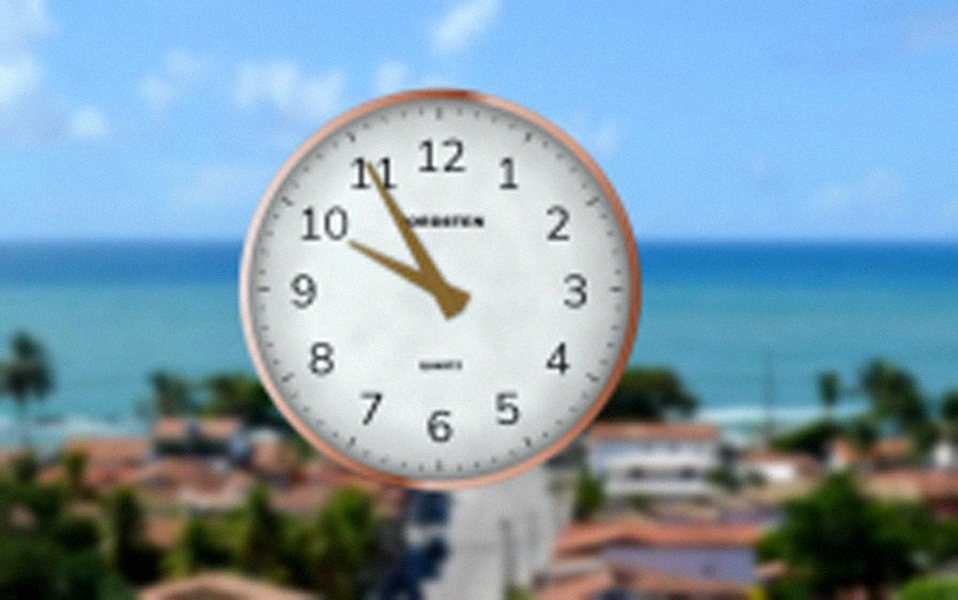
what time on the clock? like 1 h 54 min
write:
9 h 55 min
